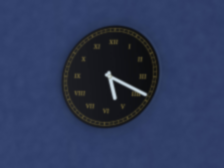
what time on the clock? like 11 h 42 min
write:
5 h 19 min
